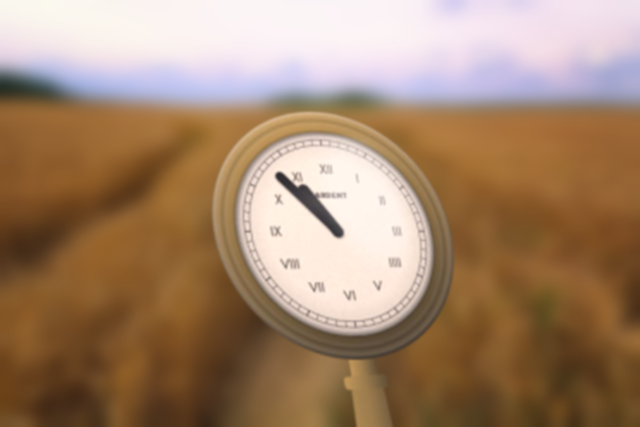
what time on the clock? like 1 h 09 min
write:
10 h 53 min
